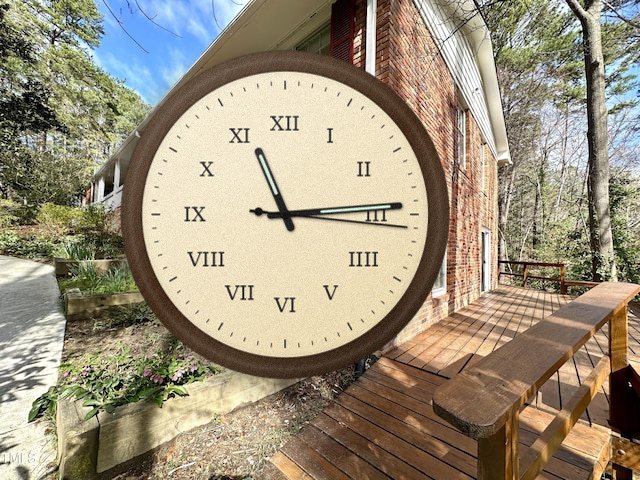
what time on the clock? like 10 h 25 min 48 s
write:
11 h 14 min 16 s
